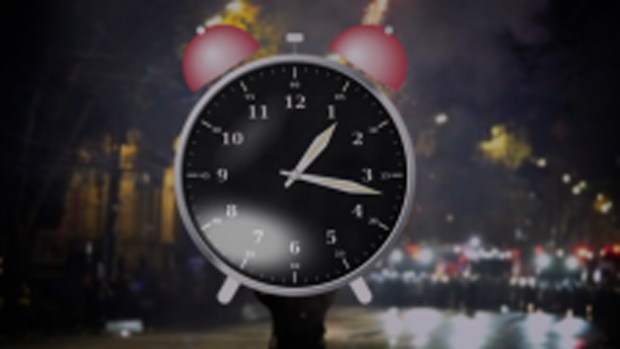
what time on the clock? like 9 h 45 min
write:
1 h 17 min
